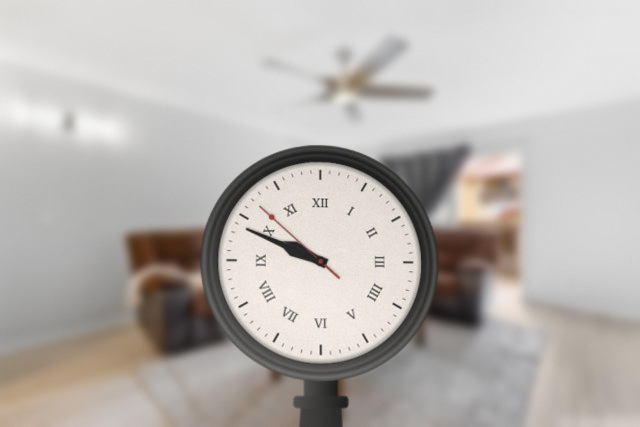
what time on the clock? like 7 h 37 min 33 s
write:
9 h 48 min 52 s
